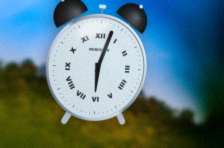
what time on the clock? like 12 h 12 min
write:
6 h 03 min
